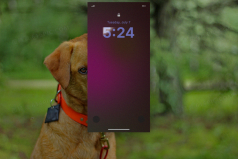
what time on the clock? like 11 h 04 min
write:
5 h 24 min
